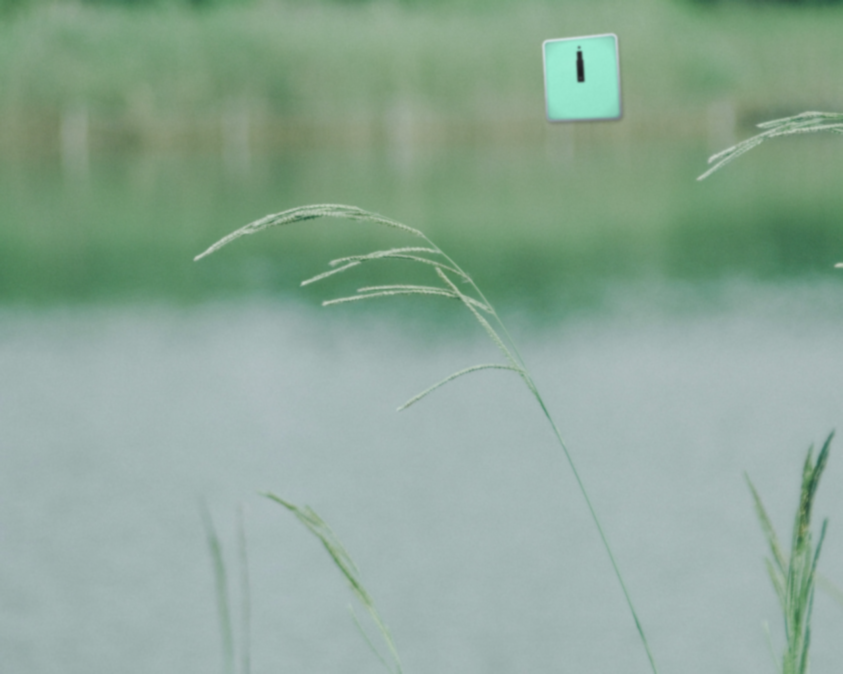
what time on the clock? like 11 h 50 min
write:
12 h 00 min
